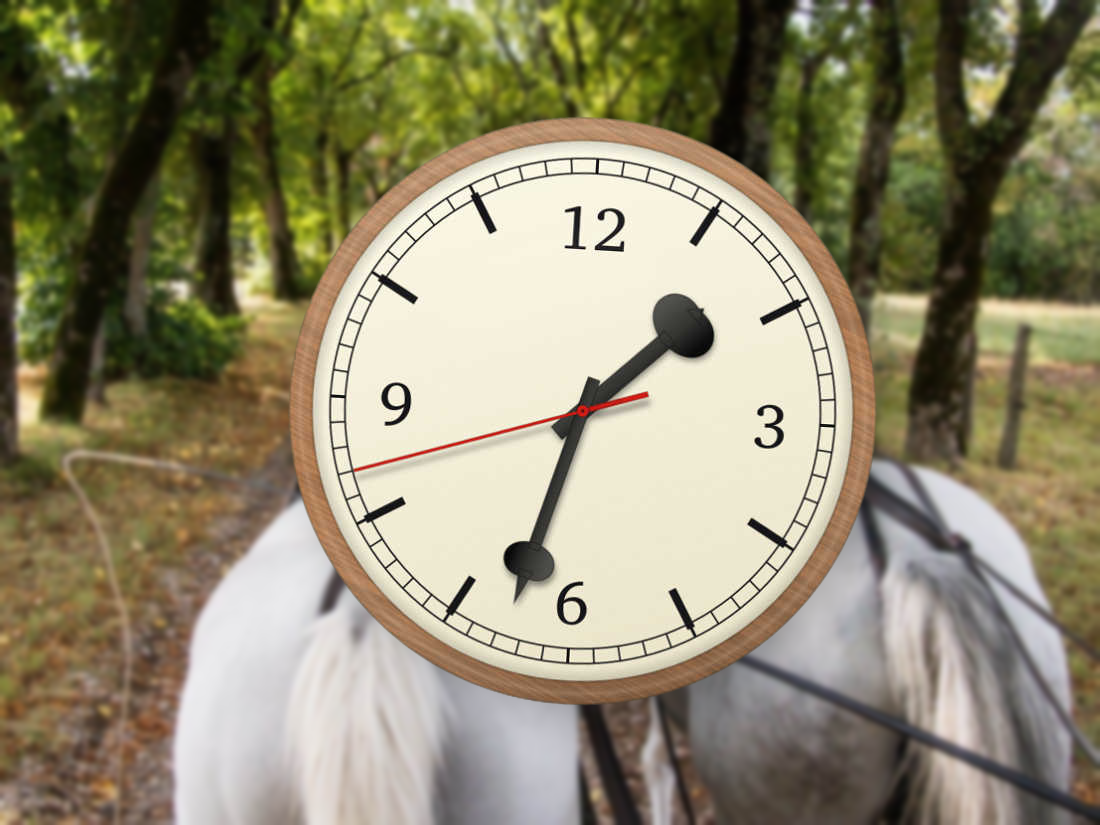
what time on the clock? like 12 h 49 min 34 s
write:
1 h 32 min 42 s
